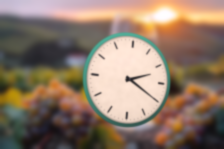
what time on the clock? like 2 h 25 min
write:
2 h 20 min
